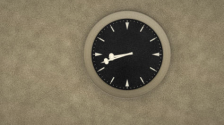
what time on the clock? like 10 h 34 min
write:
8 h 42 min
